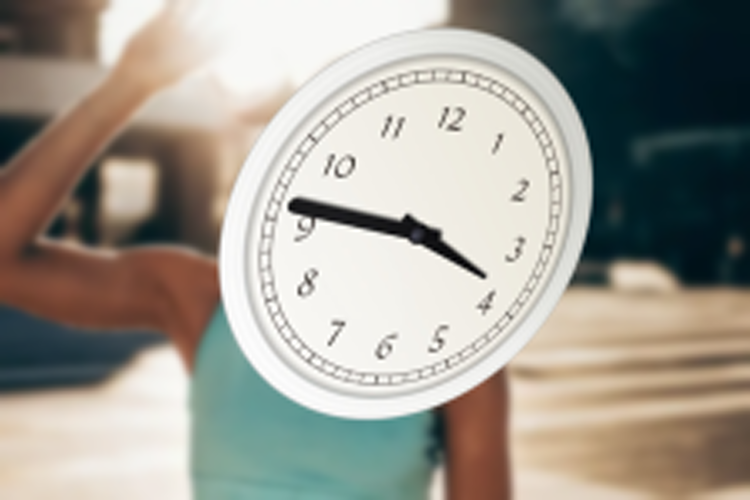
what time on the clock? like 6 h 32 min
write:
3 h 46 min
